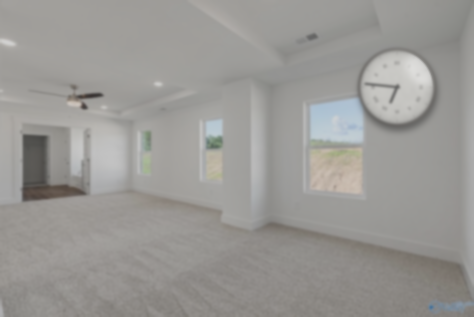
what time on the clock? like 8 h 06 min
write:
6 h 46 min
